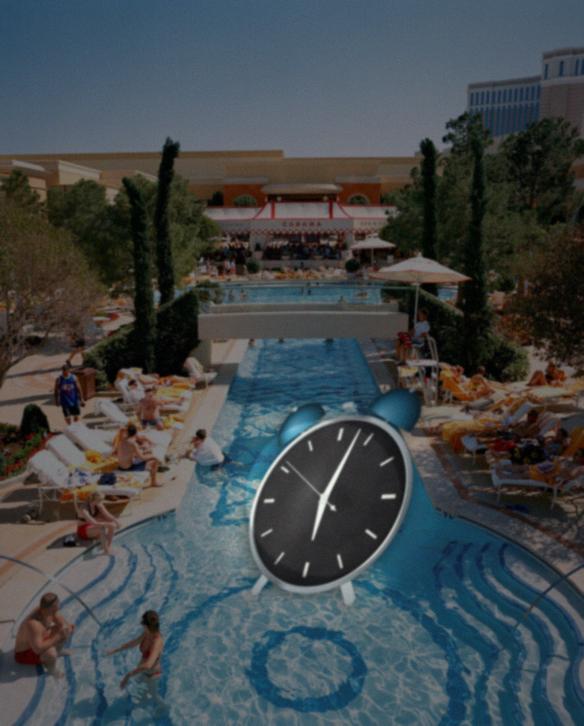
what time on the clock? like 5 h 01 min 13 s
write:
6 h 02 min 51 s
